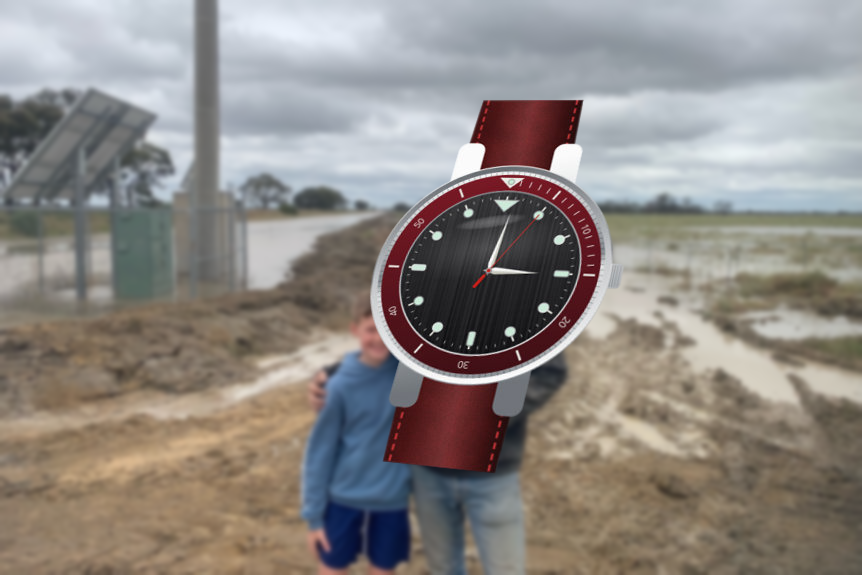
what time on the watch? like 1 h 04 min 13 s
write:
3 h 01 min 05 s
